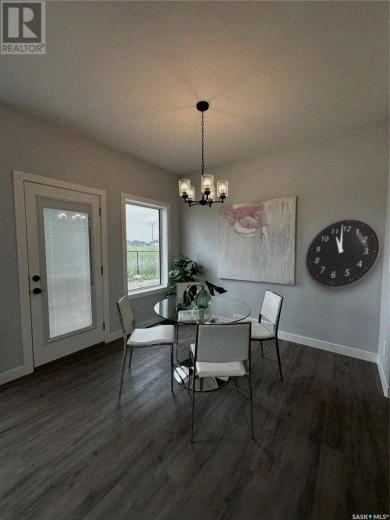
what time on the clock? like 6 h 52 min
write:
10 h 58 min
